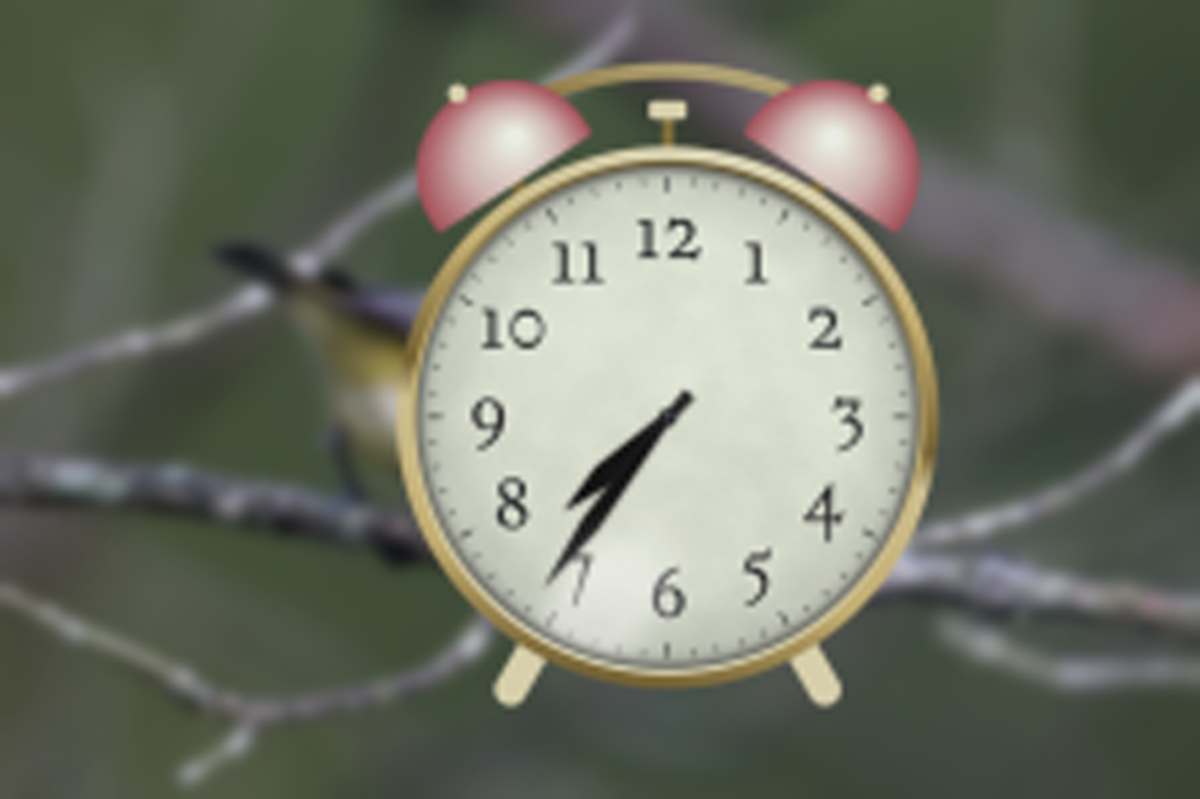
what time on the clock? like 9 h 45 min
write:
7 h 36 min
